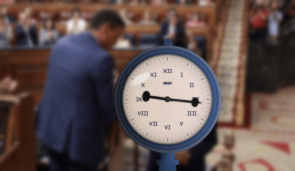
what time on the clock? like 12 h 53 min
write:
9 h 16 min
